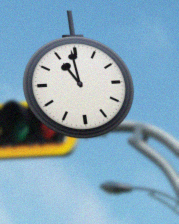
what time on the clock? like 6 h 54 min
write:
10 h 59 min
